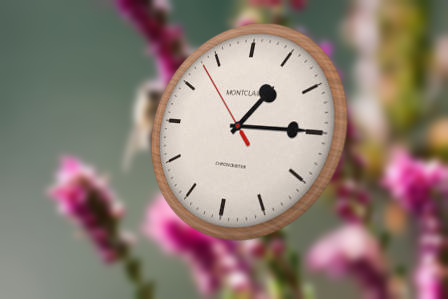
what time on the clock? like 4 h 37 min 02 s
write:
1 h 14 min 53 s
